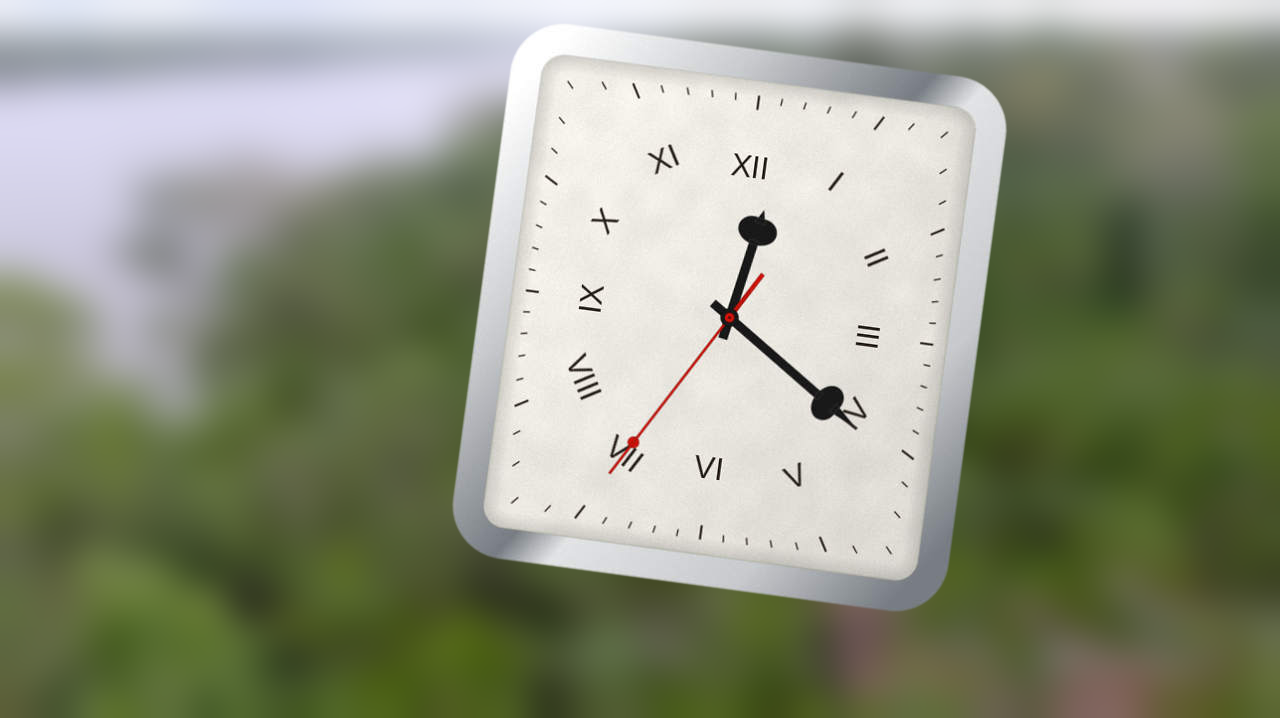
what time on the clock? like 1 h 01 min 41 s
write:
12 h 20 min 35 s
